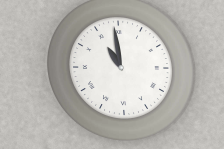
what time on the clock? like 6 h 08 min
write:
10 h 59 min
